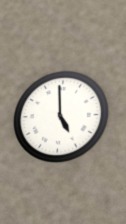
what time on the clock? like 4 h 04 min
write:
4 h 59 min
